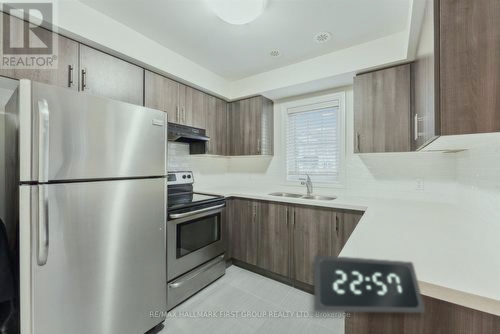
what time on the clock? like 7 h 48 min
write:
22 h 57 min
